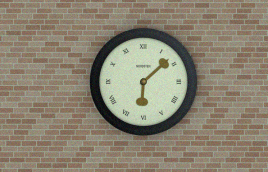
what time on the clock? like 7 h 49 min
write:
6 h 08 min
